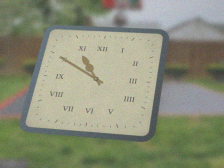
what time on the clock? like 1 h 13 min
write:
10 h 50 min
